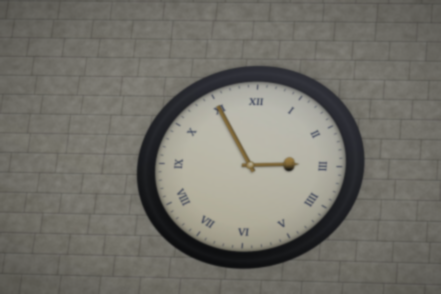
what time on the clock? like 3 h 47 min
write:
2 h 55 min
